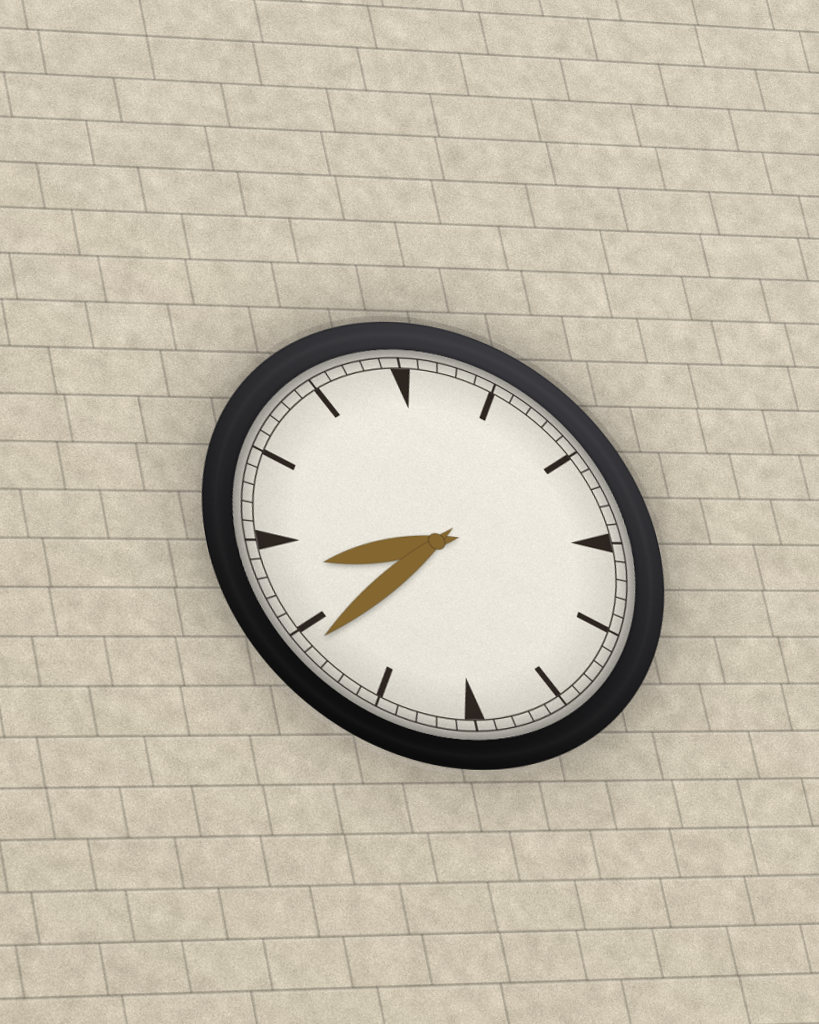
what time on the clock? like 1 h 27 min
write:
8 h 39 min
